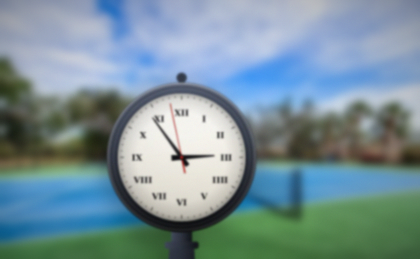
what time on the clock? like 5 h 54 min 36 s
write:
2 h 53 min 58 s
